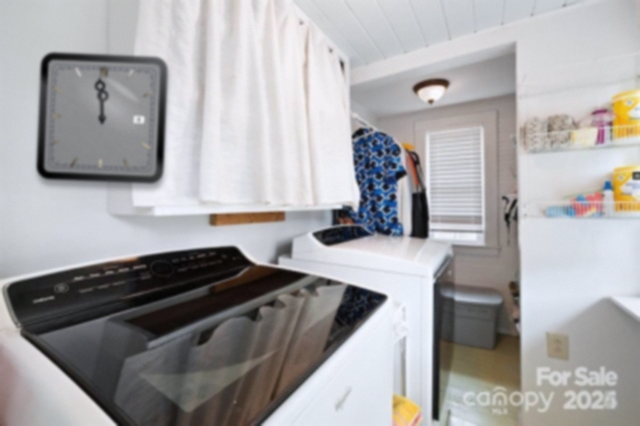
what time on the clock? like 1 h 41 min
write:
11 h 59 min
